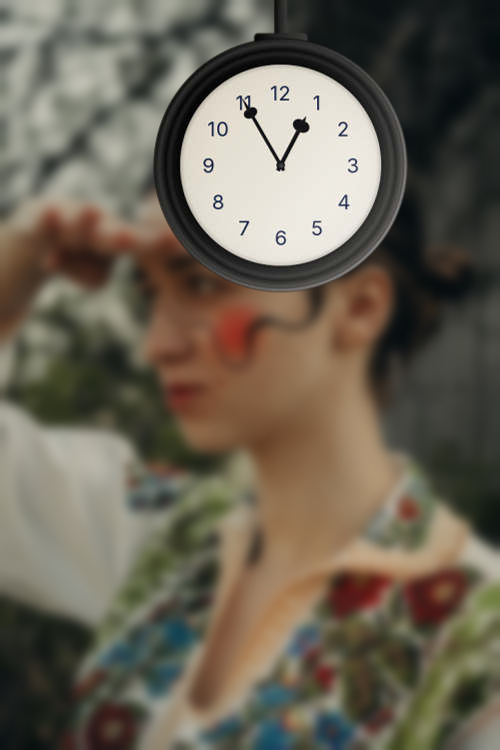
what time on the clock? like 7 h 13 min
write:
12 h 55 min
